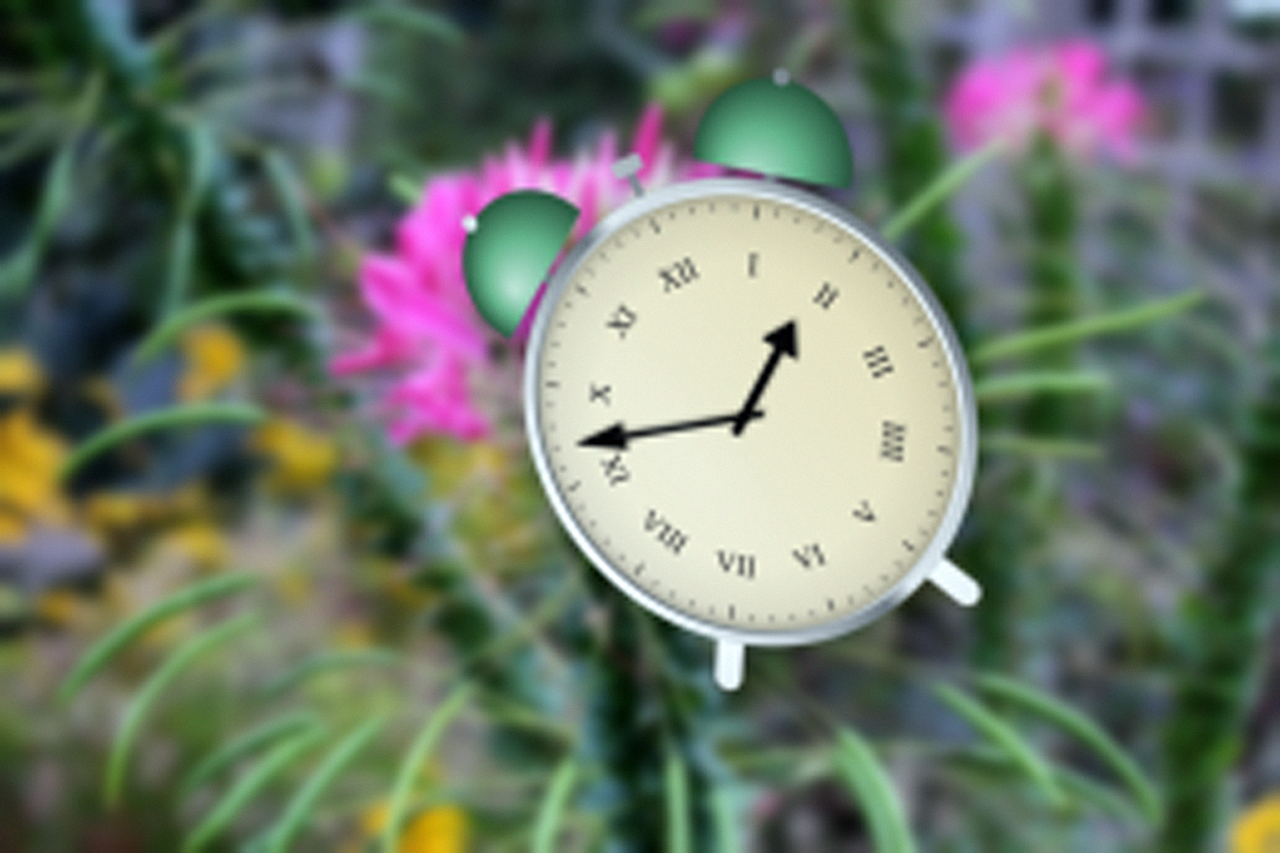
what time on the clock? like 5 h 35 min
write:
1 h 47 min
